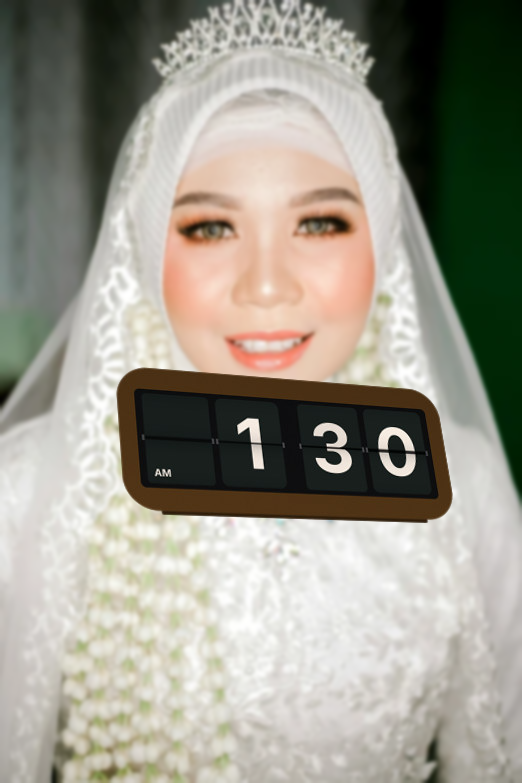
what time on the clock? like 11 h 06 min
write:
1 h 30 min
